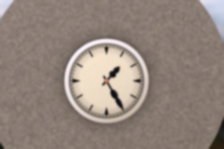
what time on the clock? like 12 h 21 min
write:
1 h 25 min
